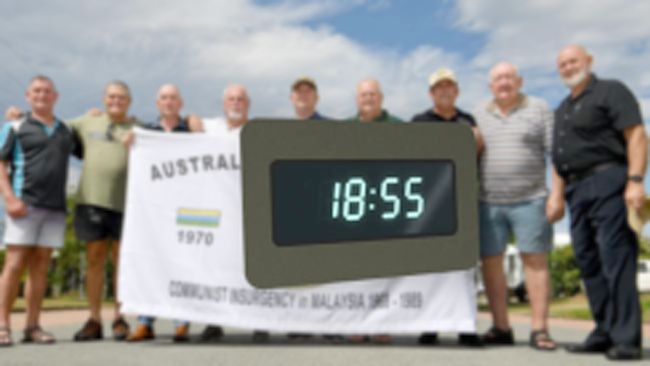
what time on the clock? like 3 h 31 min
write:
18 h 55 min
